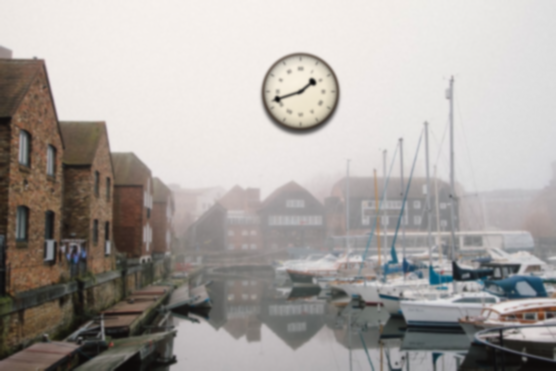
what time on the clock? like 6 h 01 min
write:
1 h 42 min
